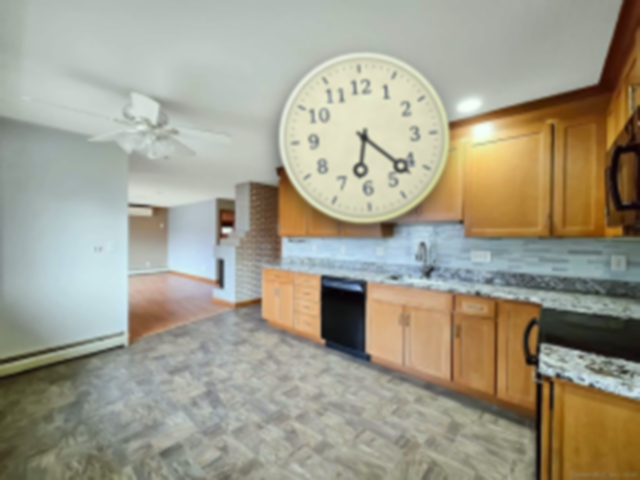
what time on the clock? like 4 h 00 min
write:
6 h 22 min
